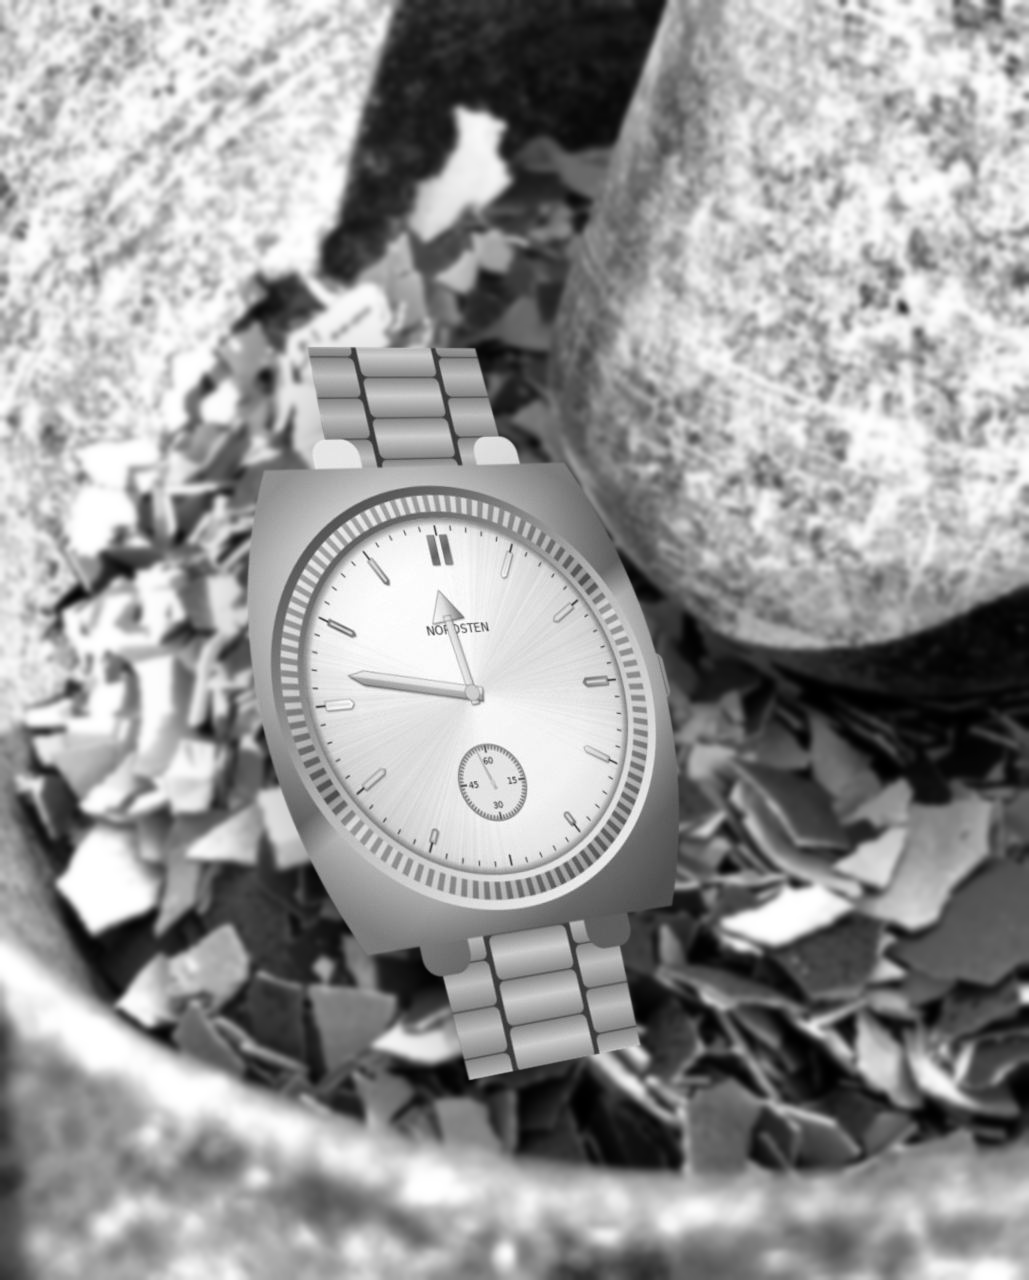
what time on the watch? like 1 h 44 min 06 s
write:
11 h 46 min 57 s
